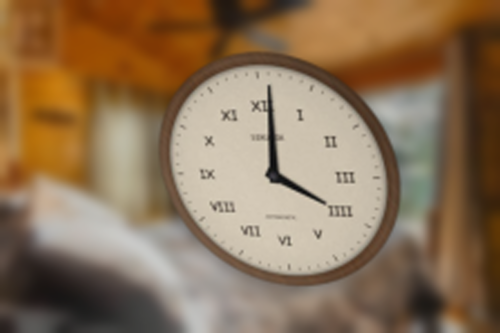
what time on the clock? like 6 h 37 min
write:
4 h 01 min
